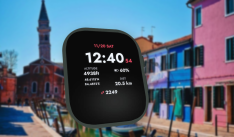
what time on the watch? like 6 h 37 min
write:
12 h 40 min
